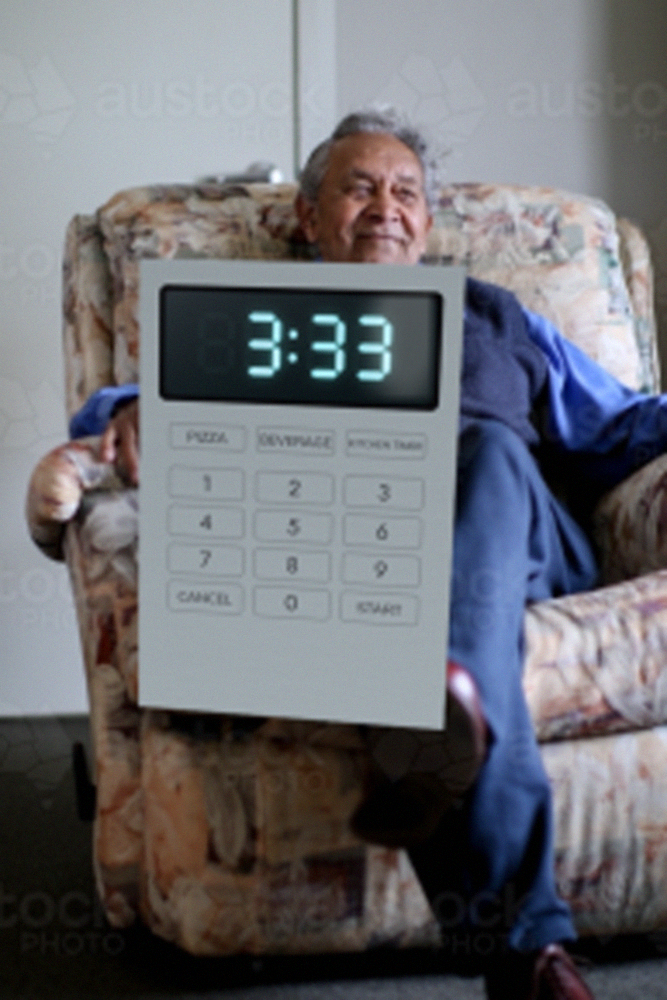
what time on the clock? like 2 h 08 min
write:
3 h 33 min
